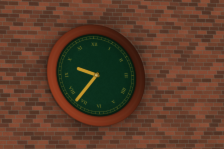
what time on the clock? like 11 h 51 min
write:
9 h 37 min
